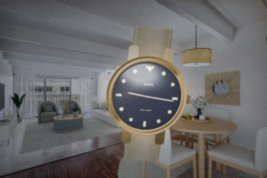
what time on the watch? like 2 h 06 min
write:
9 h 16 min
